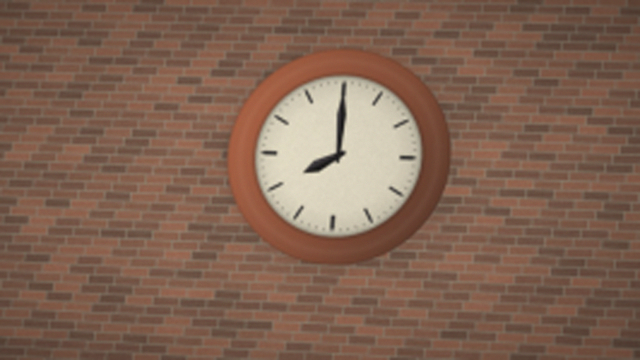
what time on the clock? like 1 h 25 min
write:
8 h 00 min
